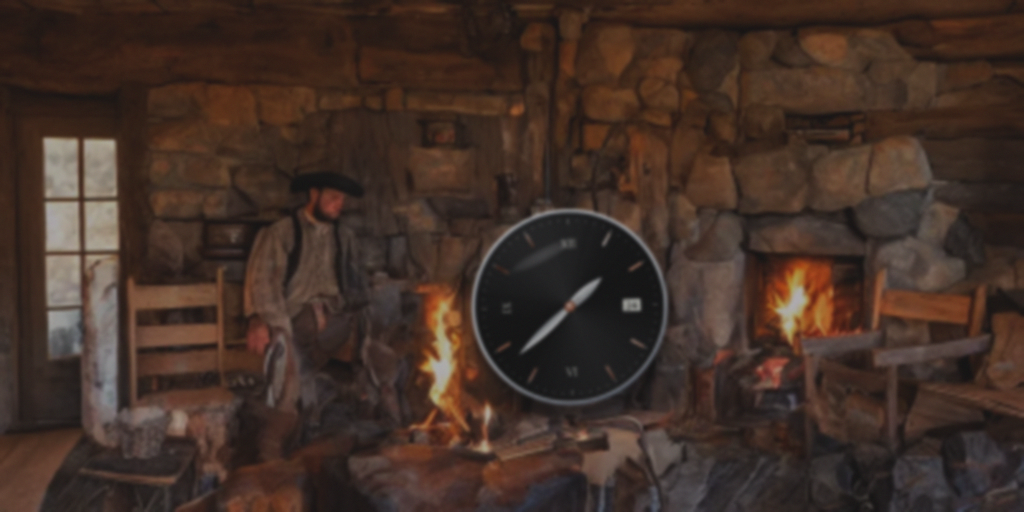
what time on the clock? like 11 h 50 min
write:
1 h 38 min
